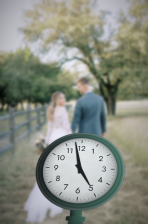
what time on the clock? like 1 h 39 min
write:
4 h 58 min
